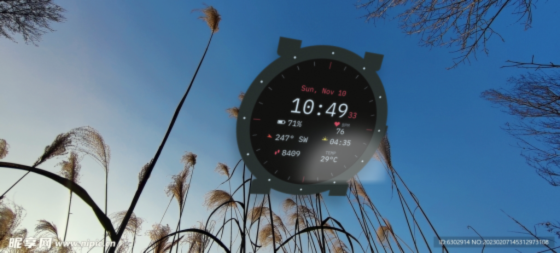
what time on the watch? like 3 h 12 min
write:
10 h 49 min
